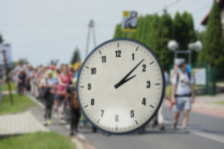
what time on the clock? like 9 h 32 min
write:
2 h 08 min
